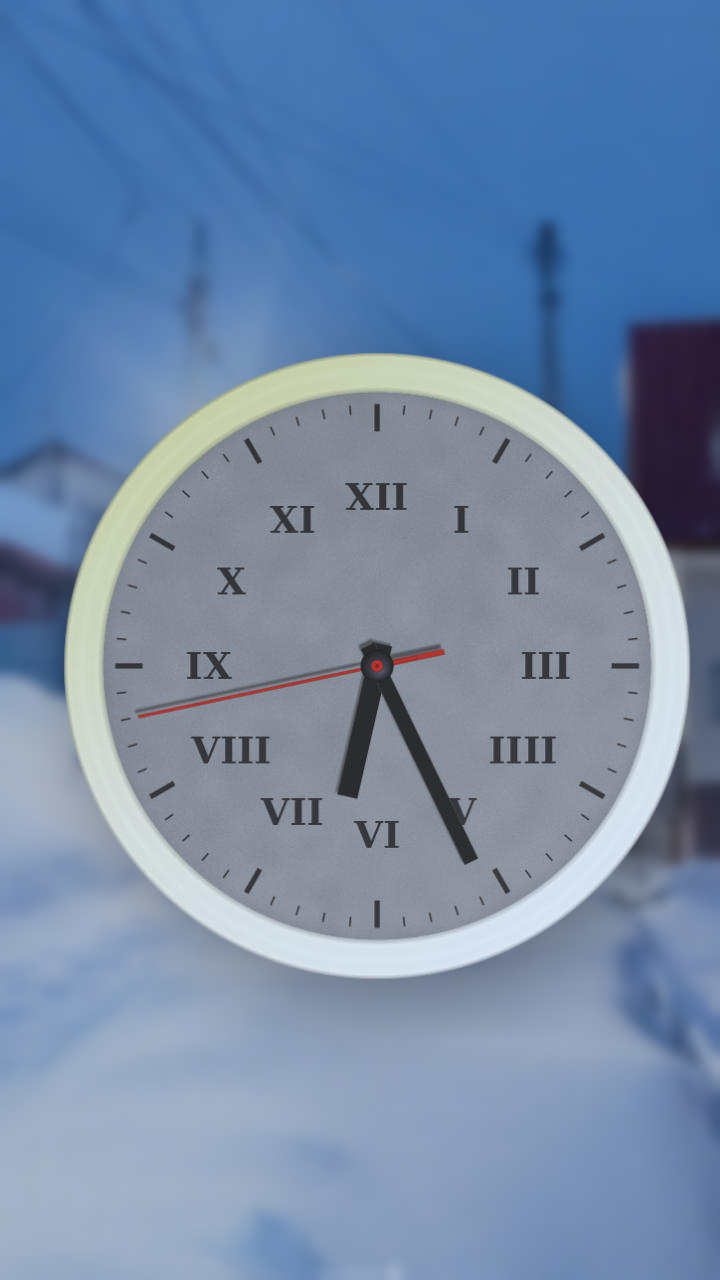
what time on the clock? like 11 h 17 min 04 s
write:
6 h 25 min 43 s
